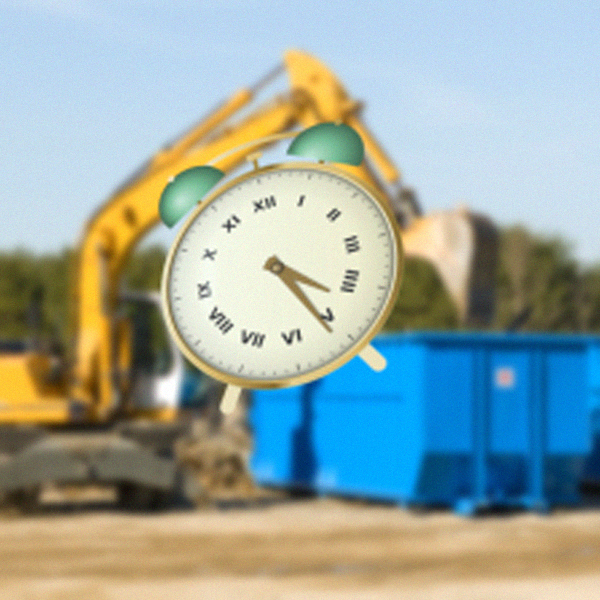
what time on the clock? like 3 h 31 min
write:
4 h 26 min
